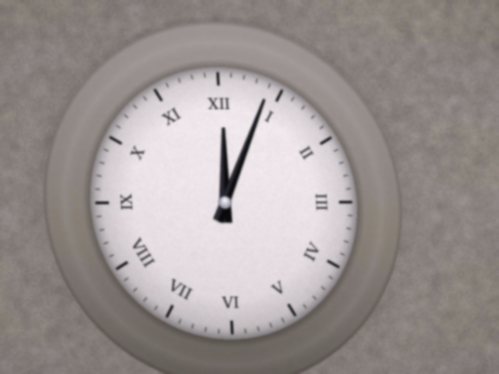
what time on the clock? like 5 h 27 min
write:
12 h 04 min
